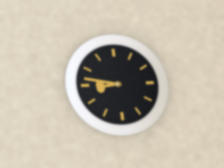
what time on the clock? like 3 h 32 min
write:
8 h 47 min
